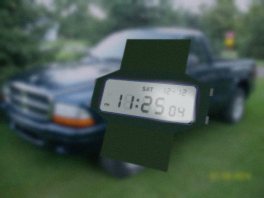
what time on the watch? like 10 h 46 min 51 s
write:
11 h 25 min 04 s
